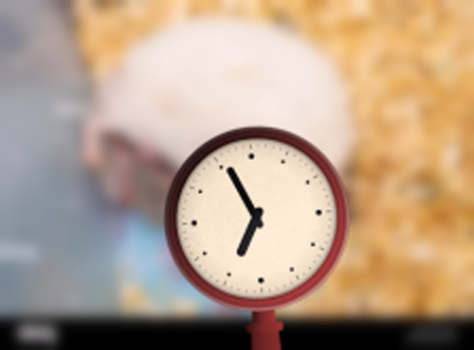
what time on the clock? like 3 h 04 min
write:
6 h 56 min
